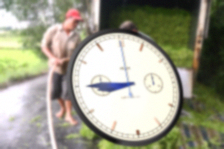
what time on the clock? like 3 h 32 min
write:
8 h 45 min
